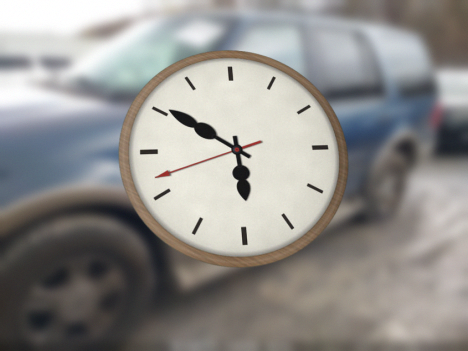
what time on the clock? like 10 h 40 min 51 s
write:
5 h 50 min 42 s
